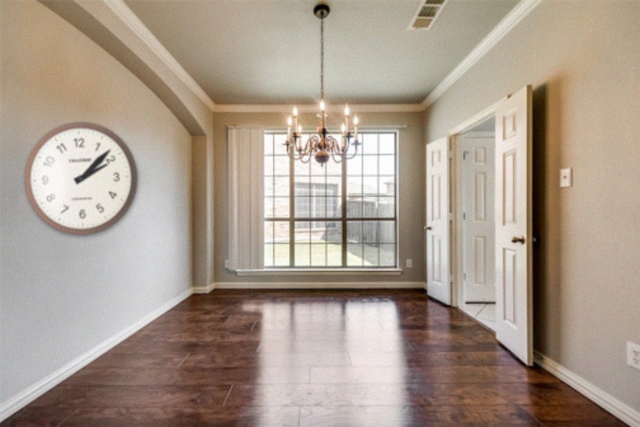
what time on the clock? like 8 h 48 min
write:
2 h 08 min
